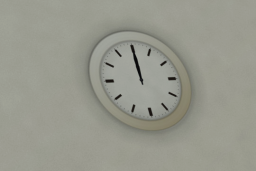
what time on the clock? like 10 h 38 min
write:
12 h 00 min
